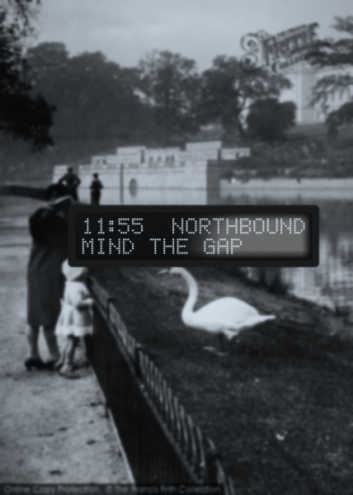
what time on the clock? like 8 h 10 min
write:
11 h 55 min
